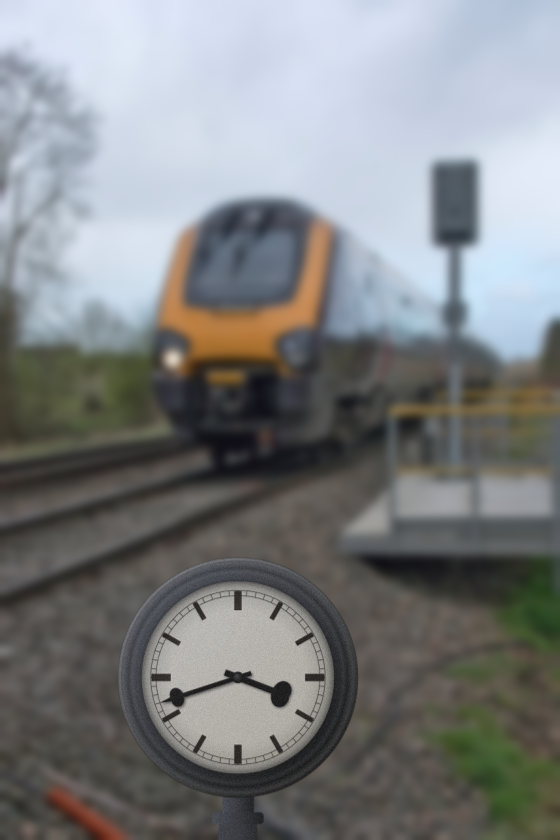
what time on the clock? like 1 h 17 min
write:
3 h 42 min
